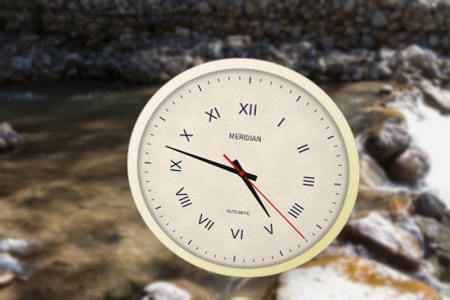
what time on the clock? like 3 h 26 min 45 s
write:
4 h 47 min 22 s
